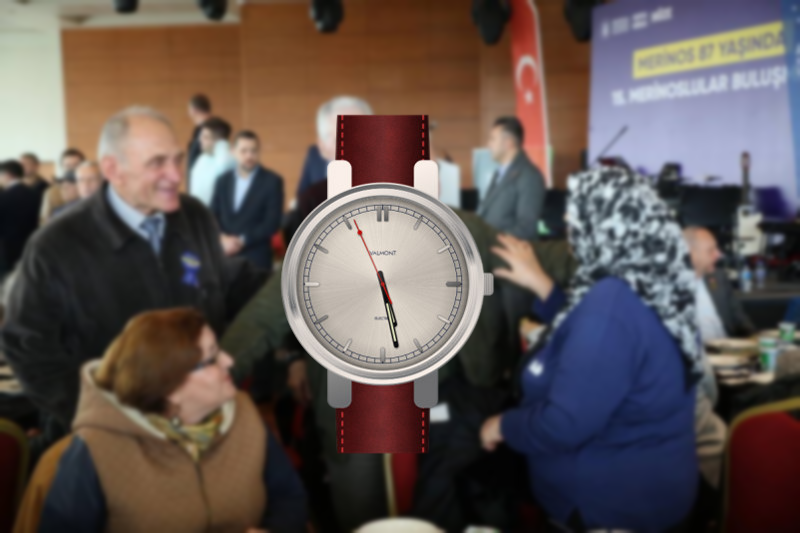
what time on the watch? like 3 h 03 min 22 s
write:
5 h 27 min 56 s
